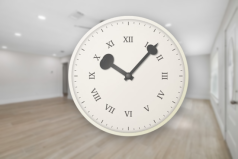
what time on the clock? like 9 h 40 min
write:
10 h 07 min
